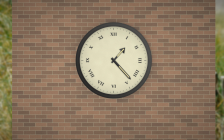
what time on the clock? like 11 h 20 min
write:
1 h 23 min
